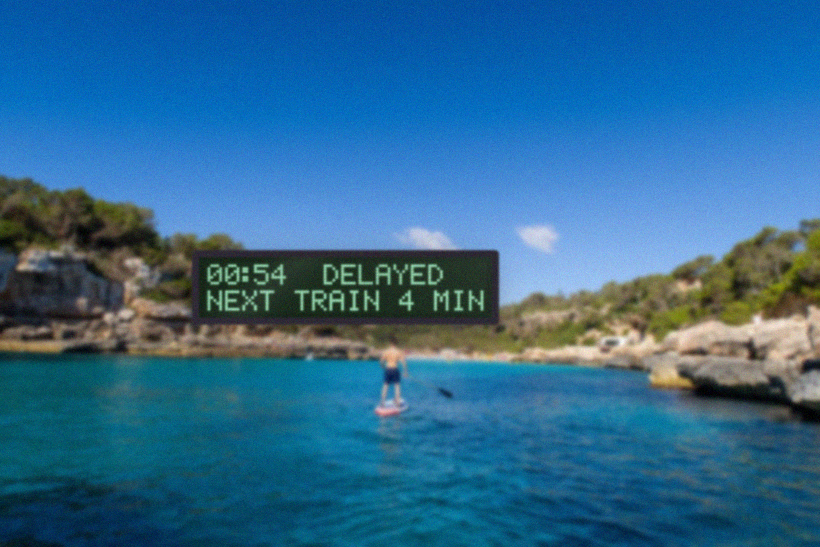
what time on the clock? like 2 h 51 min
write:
0 h 54 min
